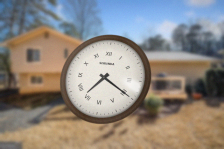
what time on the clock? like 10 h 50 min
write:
7 h 20 min
